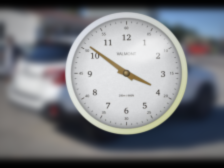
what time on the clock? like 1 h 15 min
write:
3 h 51 min
